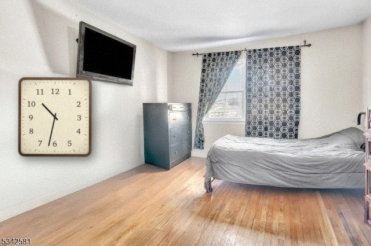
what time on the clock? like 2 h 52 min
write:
10 h 32 min
